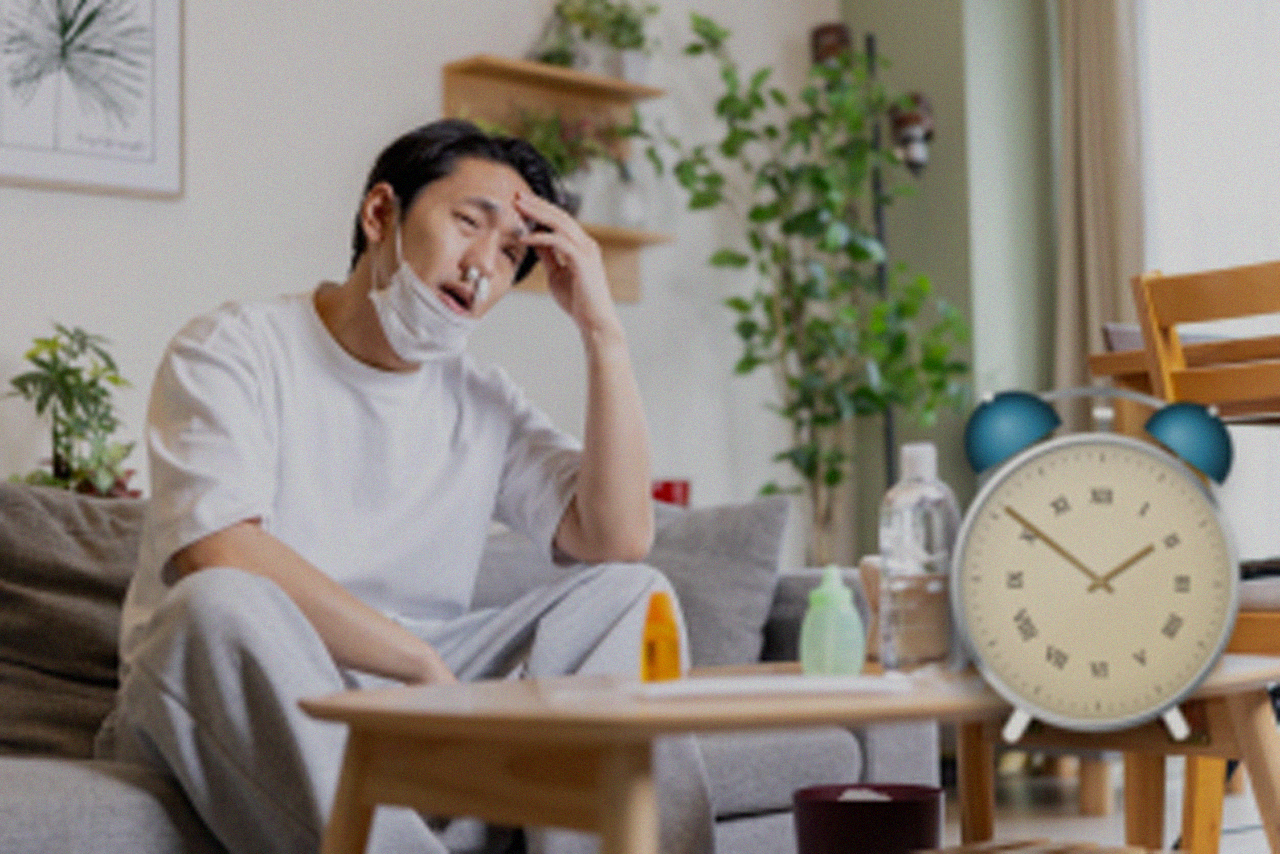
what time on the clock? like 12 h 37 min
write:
1 h 51 min
